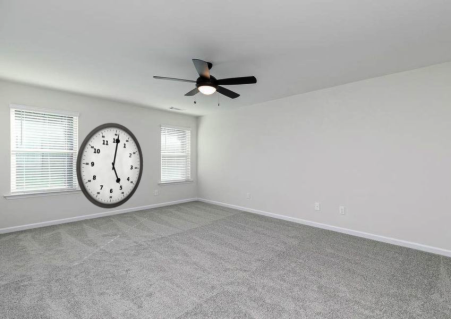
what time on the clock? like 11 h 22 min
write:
5 h 01 min
